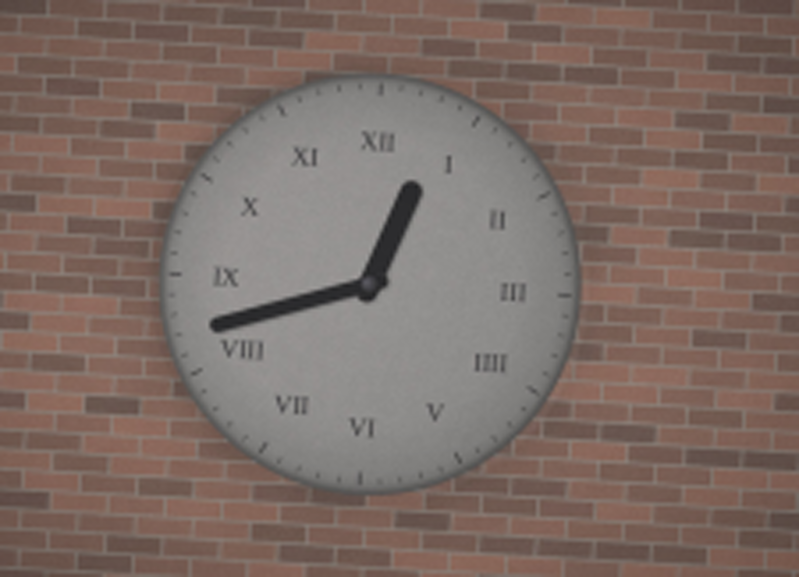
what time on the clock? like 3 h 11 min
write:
12 h 42 min
